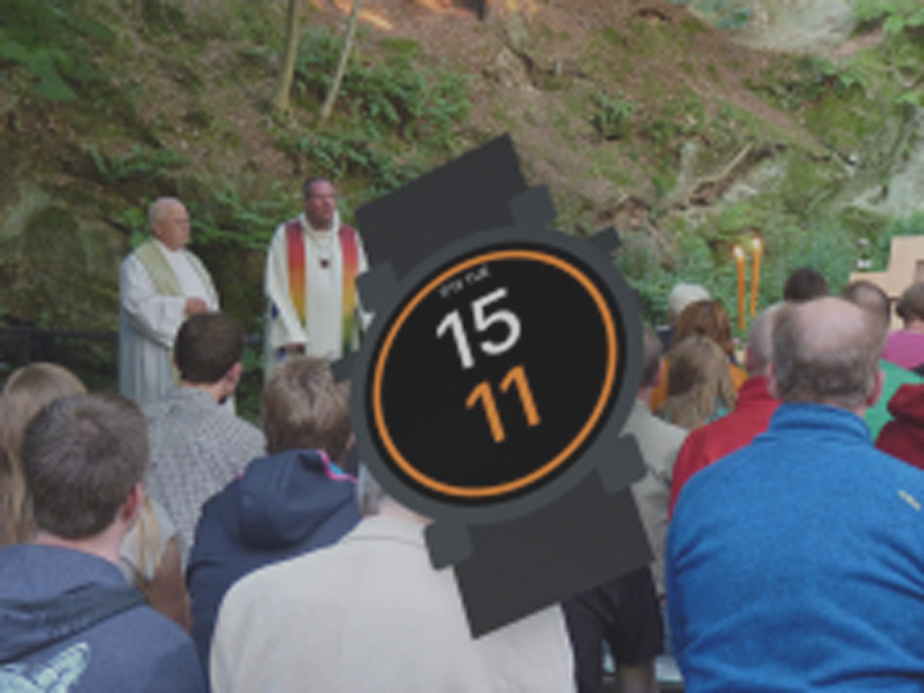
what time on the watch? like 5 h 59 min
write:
15 h 11 min
